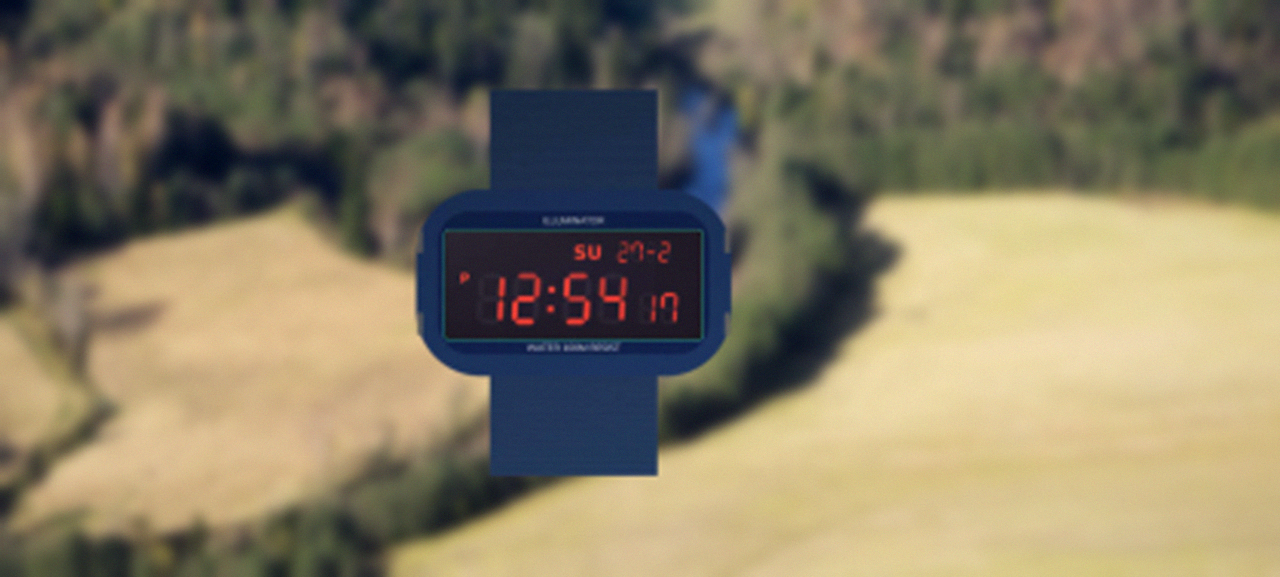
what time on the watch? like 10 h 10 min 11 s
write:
12 h 54 min 17 s
